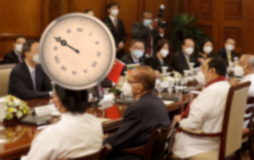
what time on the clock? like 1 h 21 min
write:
9 h 49 min
